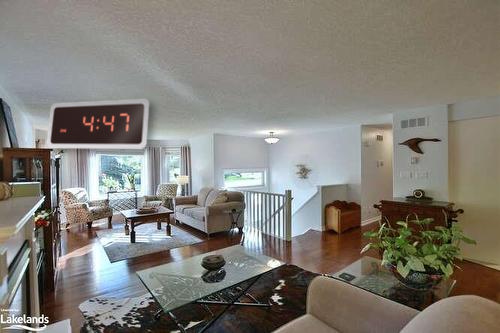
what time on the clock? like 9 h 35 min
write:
4 h 47 min
